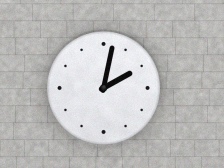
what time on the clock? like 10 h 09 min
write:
2 h 02 min
